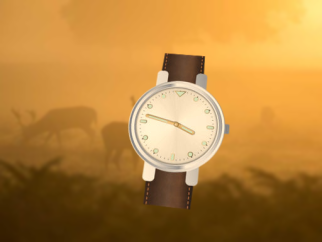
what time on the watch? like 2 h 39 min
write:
3 h 47 min
